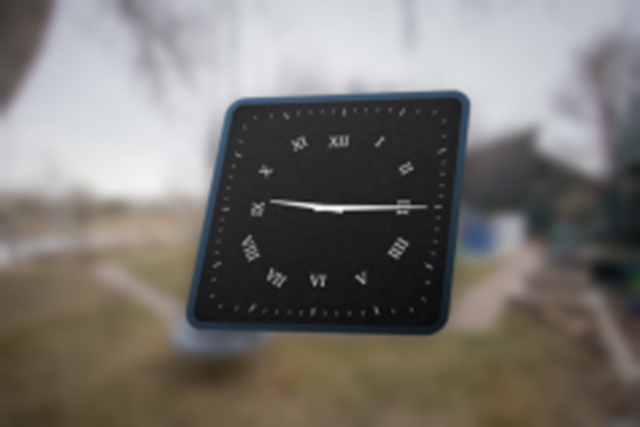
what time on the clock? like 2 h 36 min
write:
9 h 15 min
